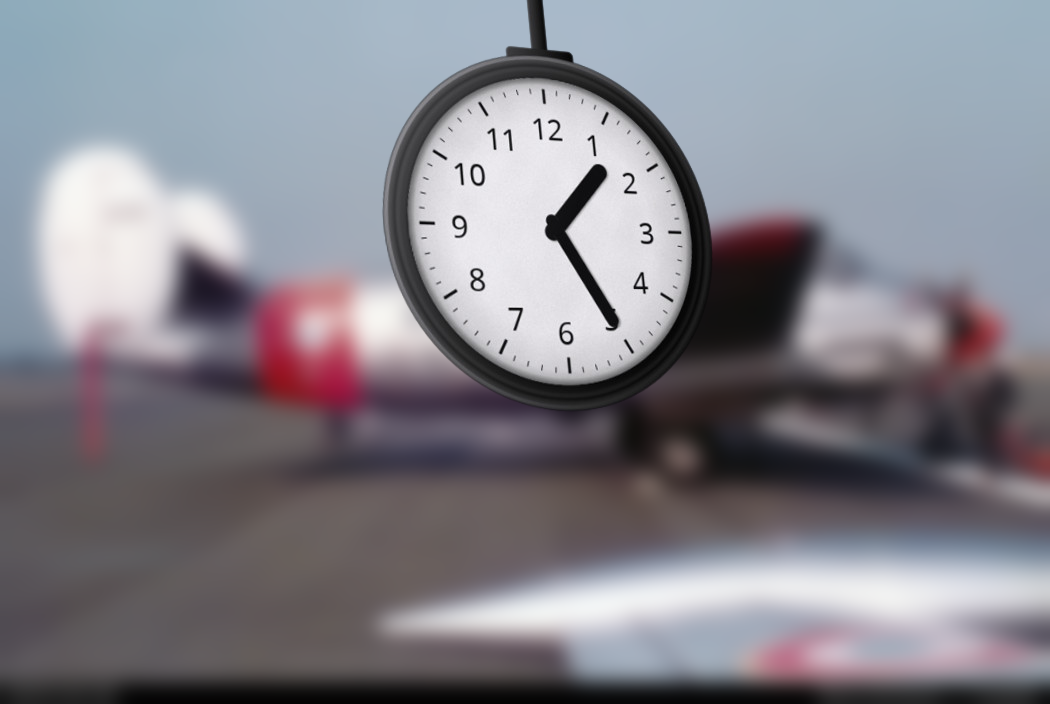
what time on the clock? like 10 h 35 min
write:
1 h 25 min
